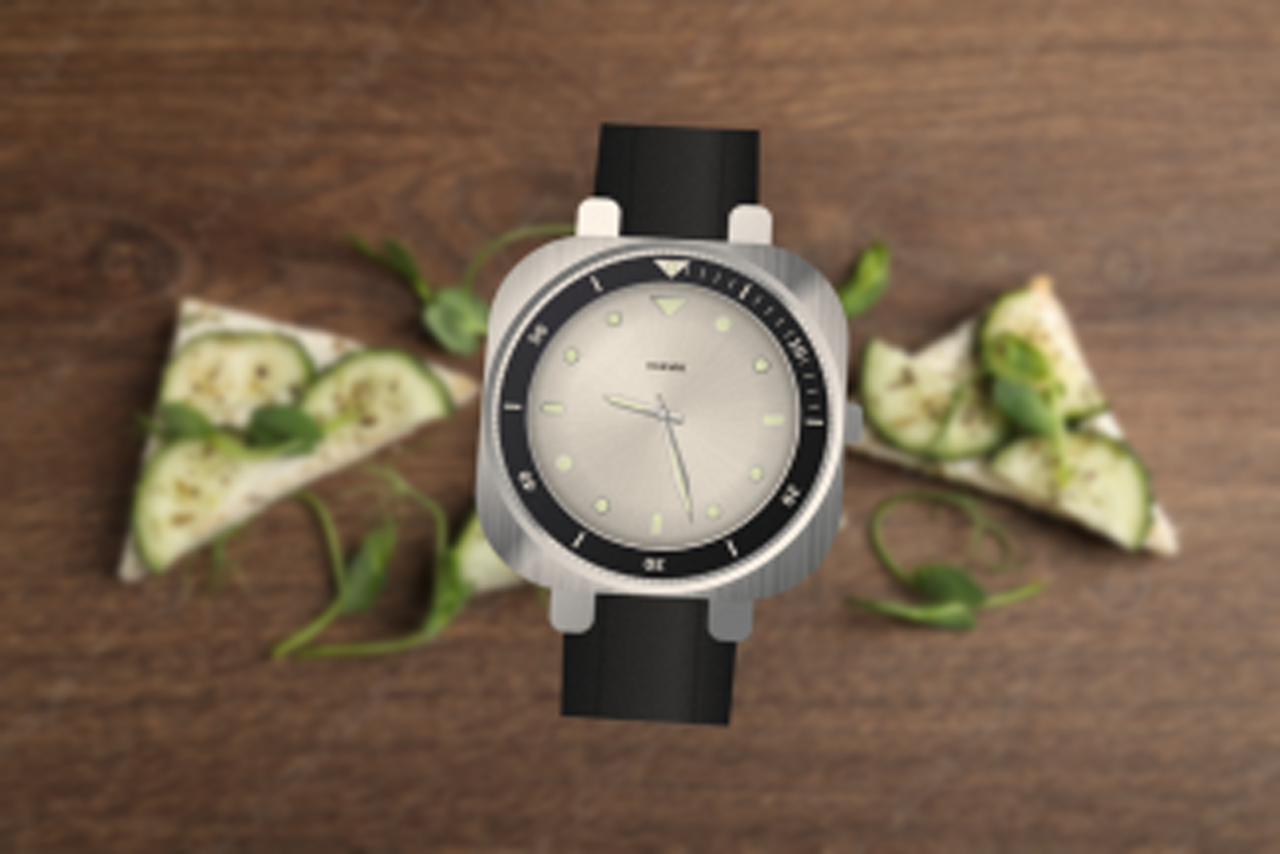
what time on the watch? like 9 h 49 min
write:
9 h 27 min
